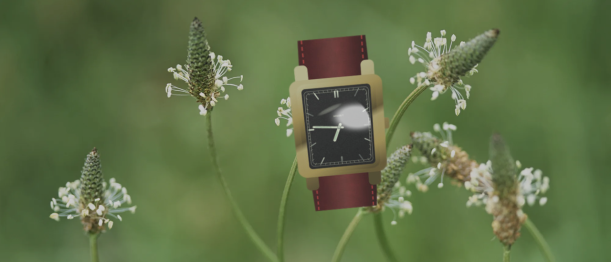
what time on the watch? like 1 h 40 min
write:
6 h 46 min
